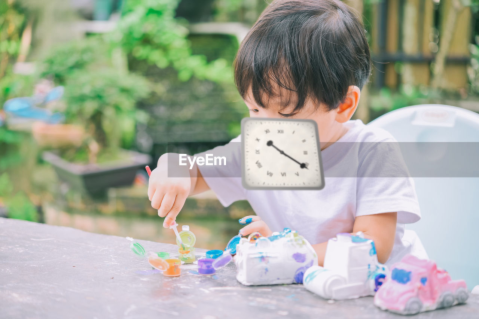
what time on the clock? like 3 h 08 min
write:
10 h 21 min
